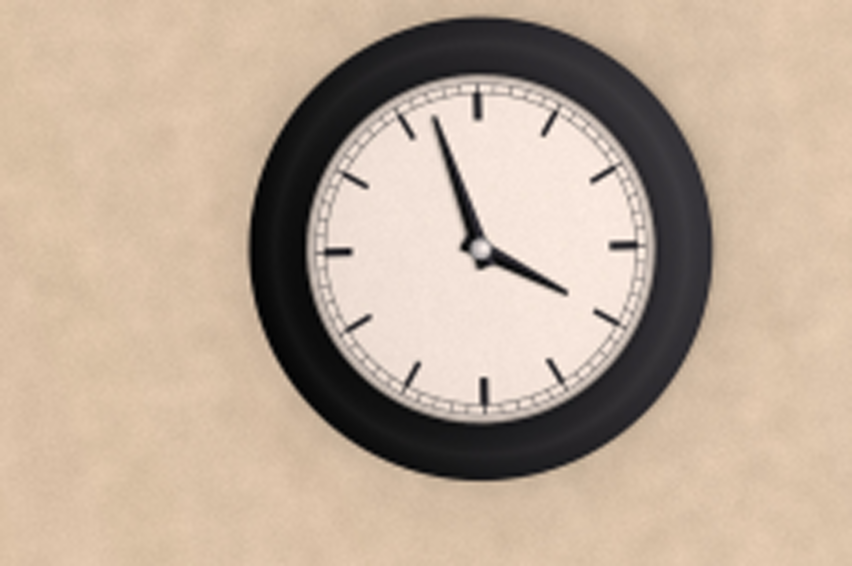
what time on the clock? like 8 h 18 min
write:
3 h 57 min
